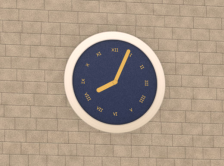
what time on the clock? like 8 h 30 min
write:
8 h 04 min
